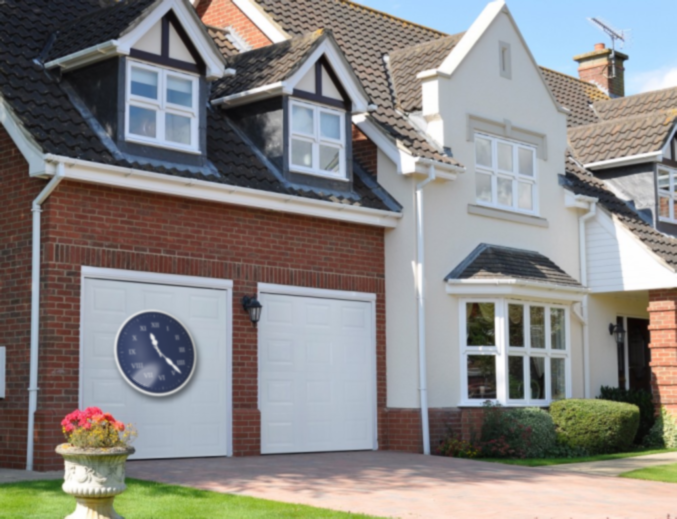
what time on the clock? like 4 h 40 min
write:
11 h 23 min
